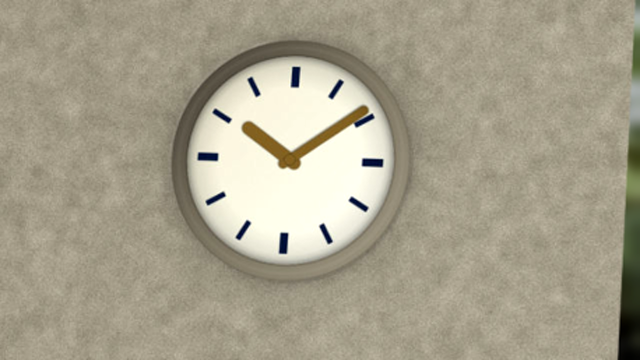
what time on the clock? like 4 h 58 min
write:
10 h 09 min
